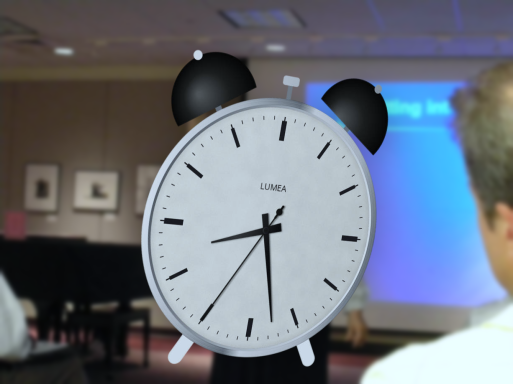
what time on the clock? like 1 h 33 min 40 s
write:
8 h 27 min 35 s
